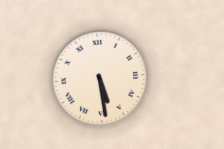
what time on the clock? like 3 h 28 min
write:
5 h 29 min
